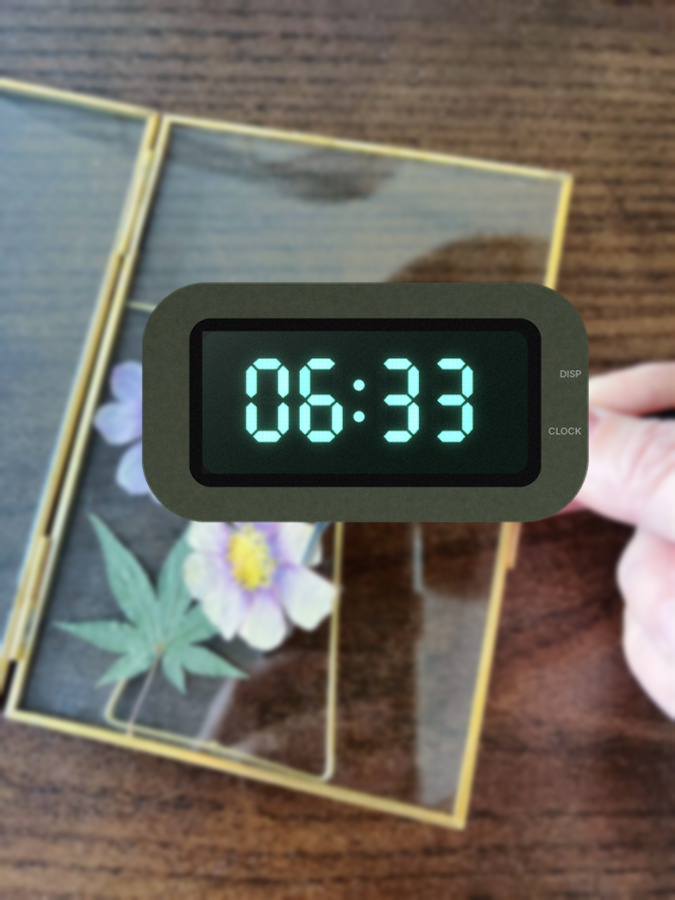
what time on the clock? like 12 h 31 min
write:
6 h 33 min
